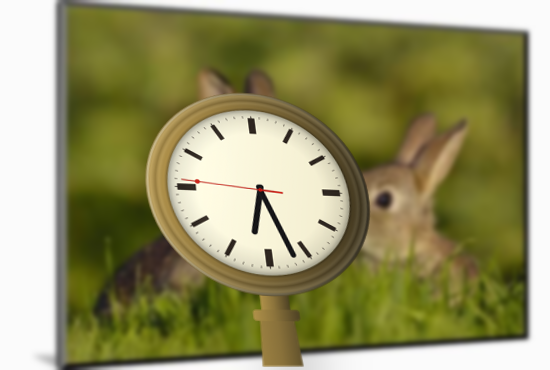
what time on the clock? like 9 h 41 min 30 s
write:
6 h 26 min 46 s
